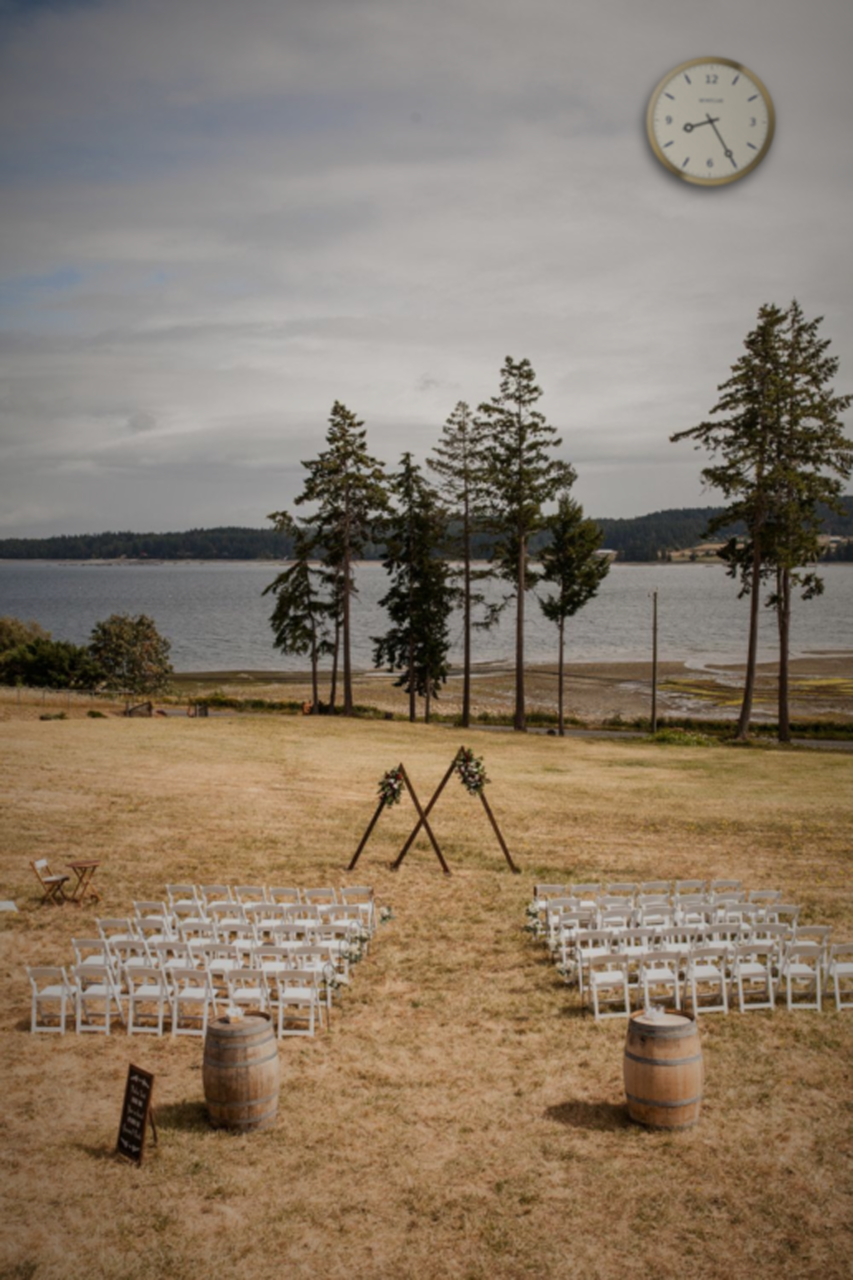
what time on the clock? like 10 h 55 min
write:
8 h 25 min
